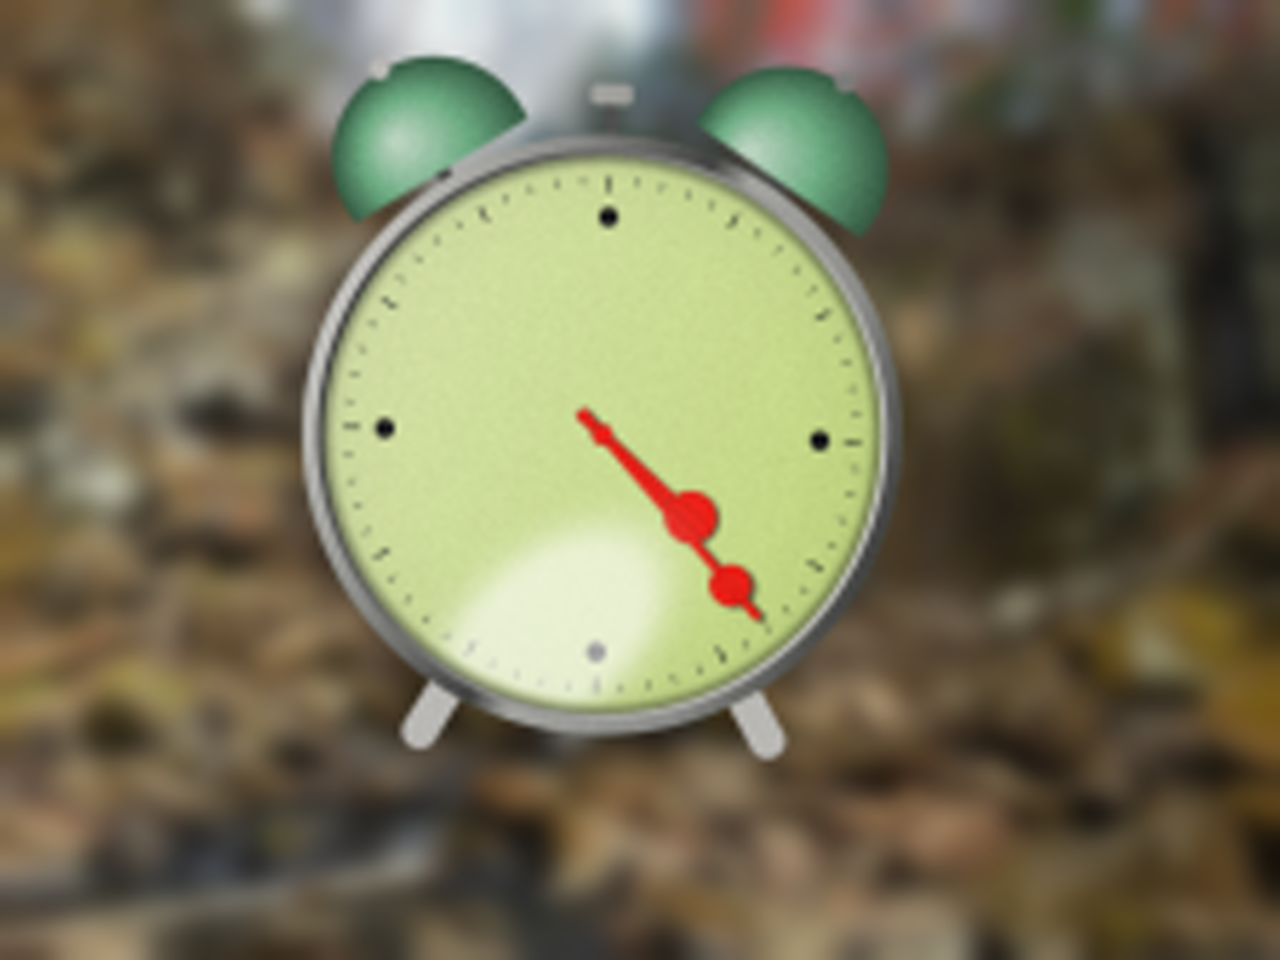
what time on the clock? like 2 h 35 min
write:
4 h 23 min
